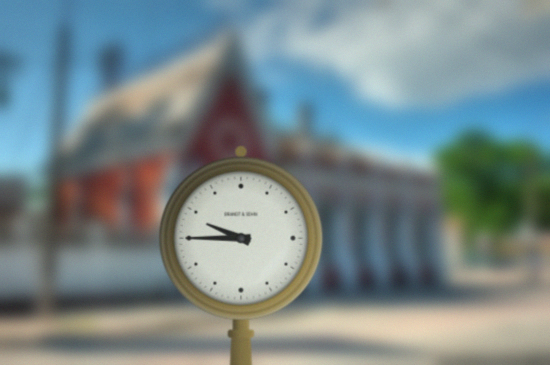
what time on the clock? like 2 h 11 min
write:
9 h 45 min
